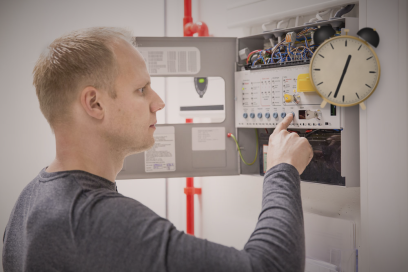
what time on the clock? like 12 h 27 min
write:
12 h 33 min
